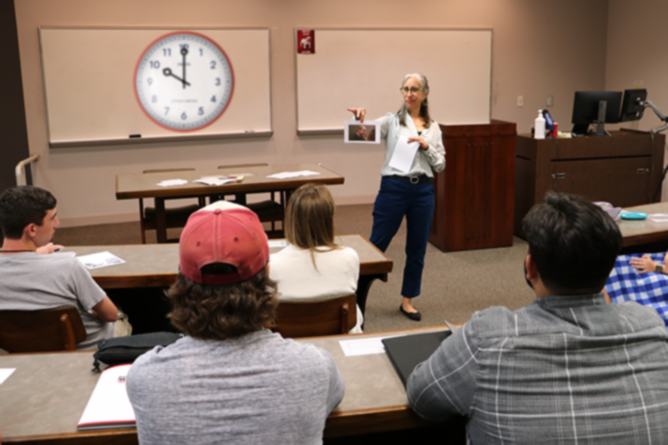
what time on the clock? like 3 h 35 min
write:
10 h 00 min
